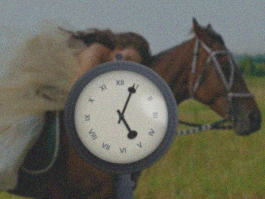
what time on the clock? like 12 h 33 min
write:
5 h 04 min
